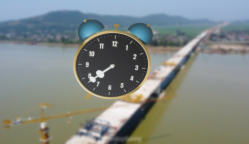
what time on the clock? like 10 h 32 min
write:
7 h 38 min
